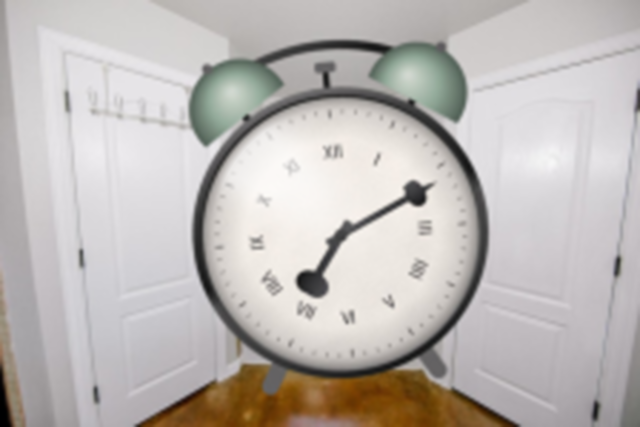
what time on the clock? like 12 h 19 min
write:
7 h 11 min
